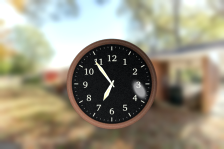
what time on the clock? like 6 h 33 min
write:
6 h 54 min
